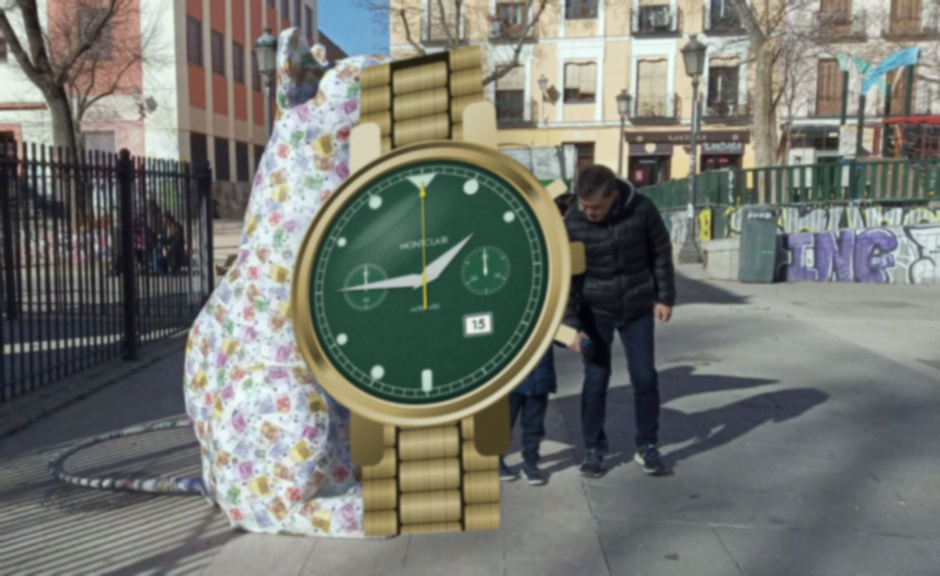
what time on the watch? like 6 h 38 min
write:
1 h 45 min
